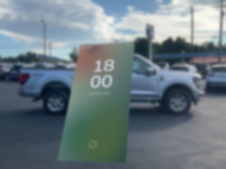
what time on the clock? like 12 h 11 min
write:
18 h 00 min
